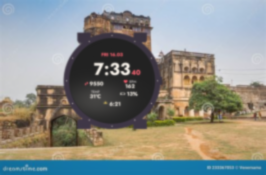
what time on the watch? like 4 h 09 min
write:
7 h 33 min
